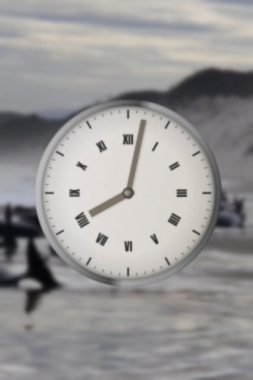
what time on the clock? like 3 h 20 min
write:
8 h 02 min
